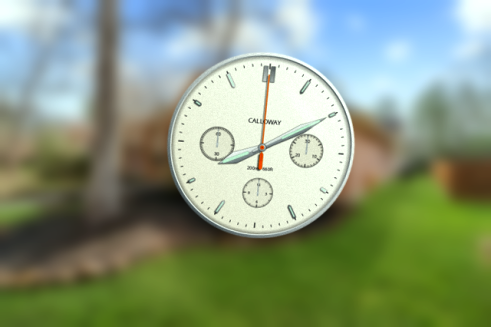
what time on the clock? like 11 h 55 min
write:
8 h 10 min
